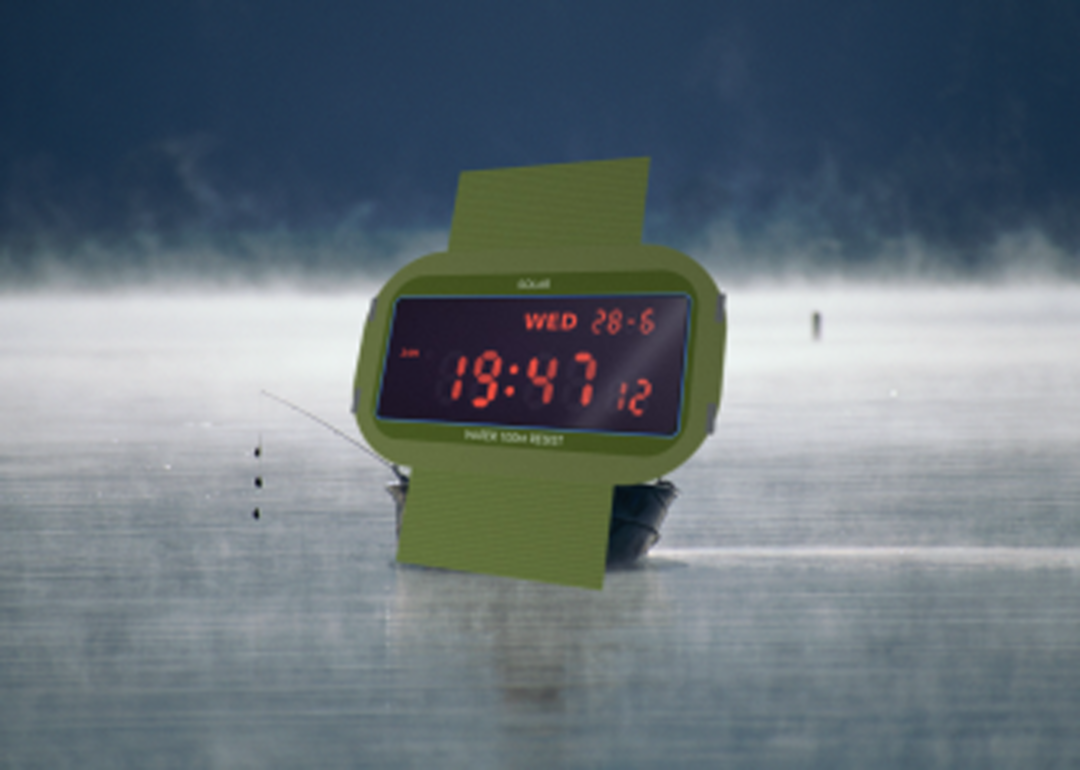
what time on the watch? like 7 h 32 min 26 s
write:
19 h 47 min 12 s
